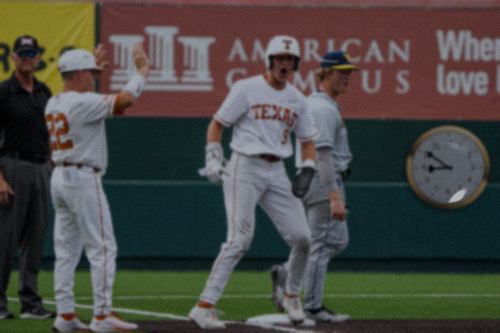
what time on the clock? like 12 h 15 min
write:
8 h 51 min
